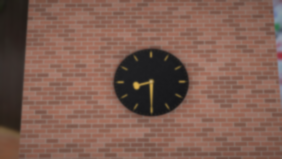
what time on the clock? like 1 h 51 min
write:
8 h 30 min
